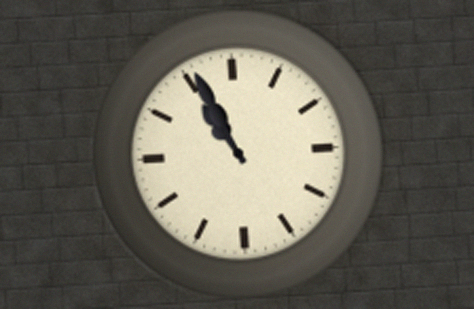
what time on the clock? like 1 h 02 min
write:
10 h 56 min
